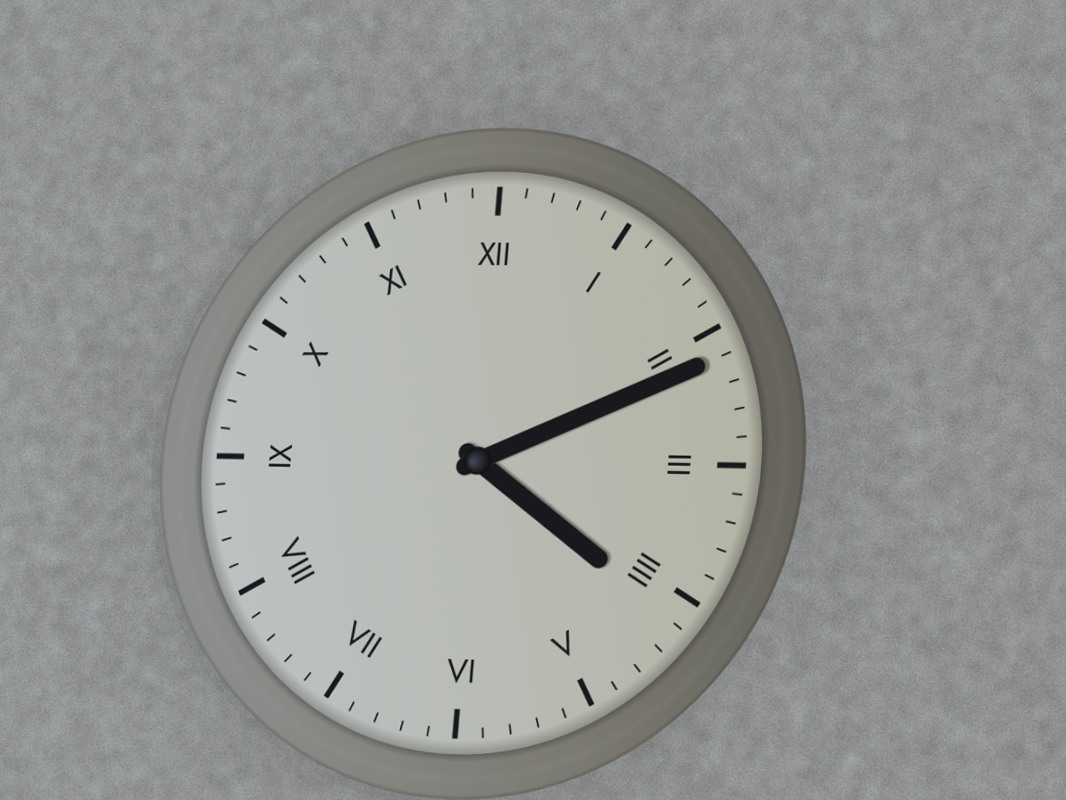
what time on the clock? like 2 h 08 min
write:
4 h 11 min
